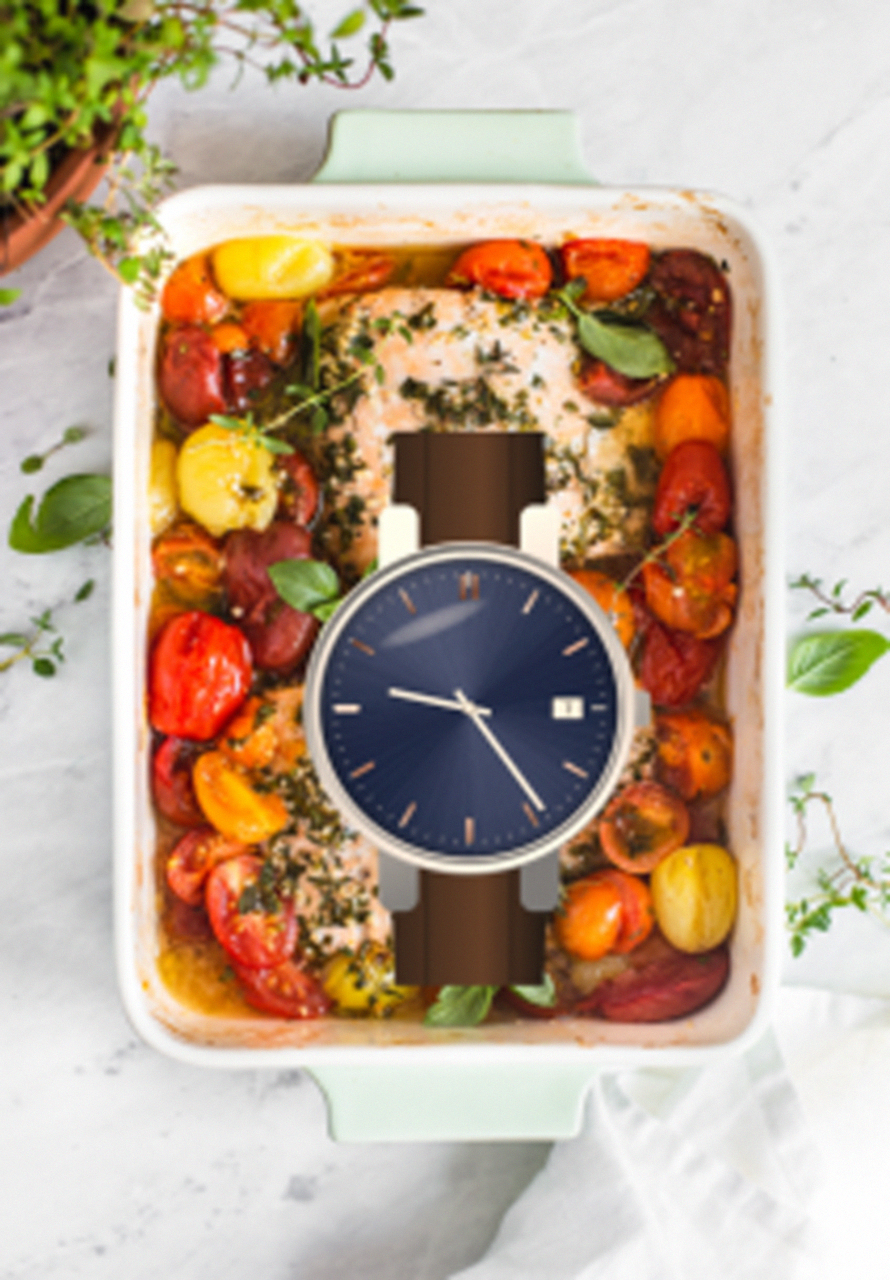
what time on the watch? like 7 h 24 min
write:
9 h 24 min
